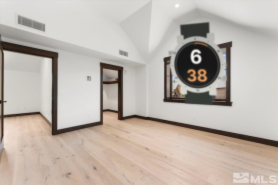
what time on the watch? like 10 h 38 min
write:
6 h 38 min
